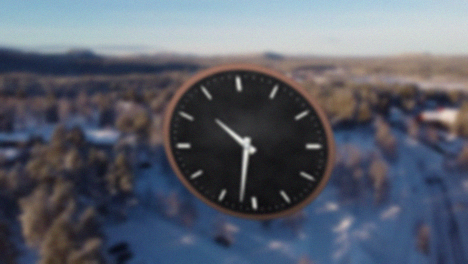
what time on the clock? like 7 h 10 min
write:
10 h 32 min
